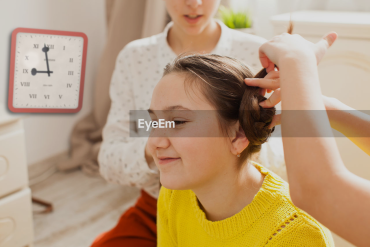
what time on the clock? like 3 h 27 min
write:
8 h 58 min
